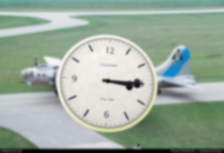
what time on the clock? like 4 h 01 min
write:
3 h 15 min
